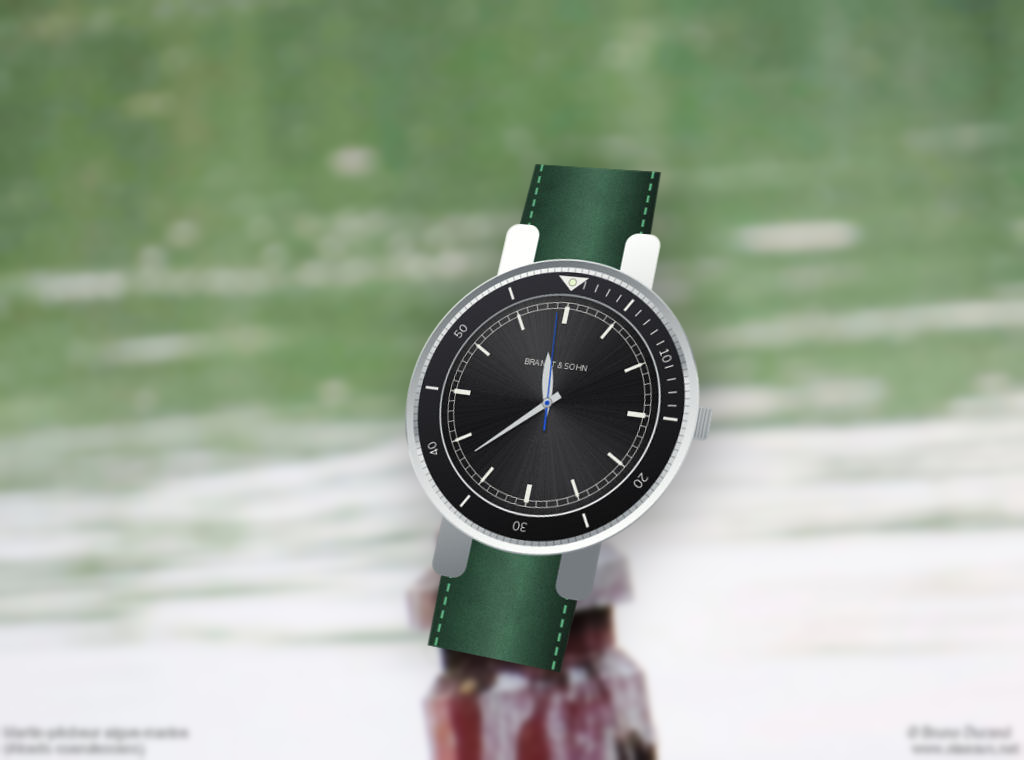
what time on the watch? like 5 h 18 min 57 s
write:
11 h 37 min 59 s
